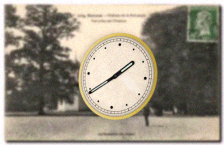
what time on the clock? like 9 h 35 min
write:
1 h 39 min
